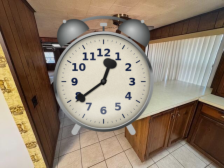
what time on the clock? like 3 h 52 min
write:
12 h 39 min
